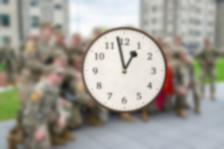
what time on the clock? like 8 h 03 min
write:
12 h 58 min
